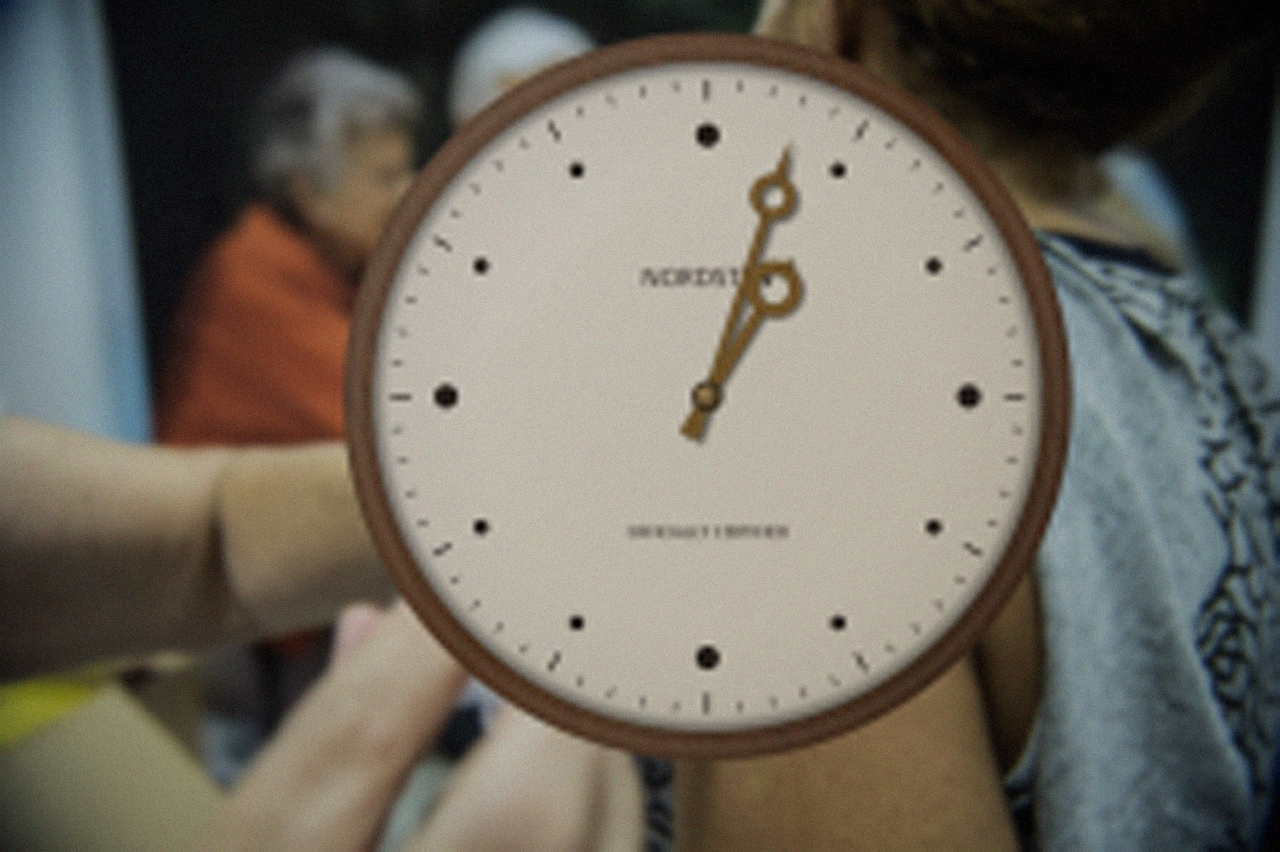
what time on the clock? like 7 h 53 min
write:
1 h 03 min
